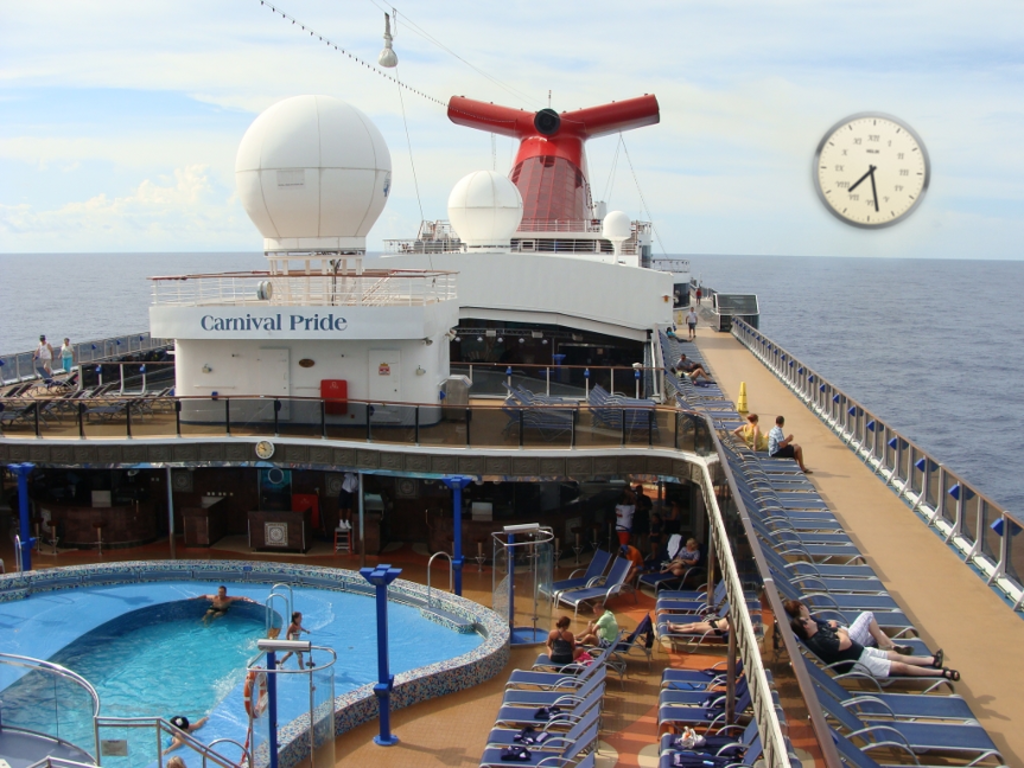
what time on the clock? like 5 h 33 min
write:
7 h 28 min
